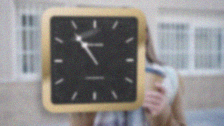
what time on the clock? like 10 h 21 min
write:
10 h 54 min
